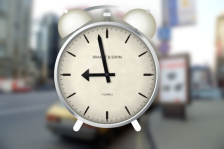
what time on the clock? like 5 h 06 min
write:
8 h 58 min
